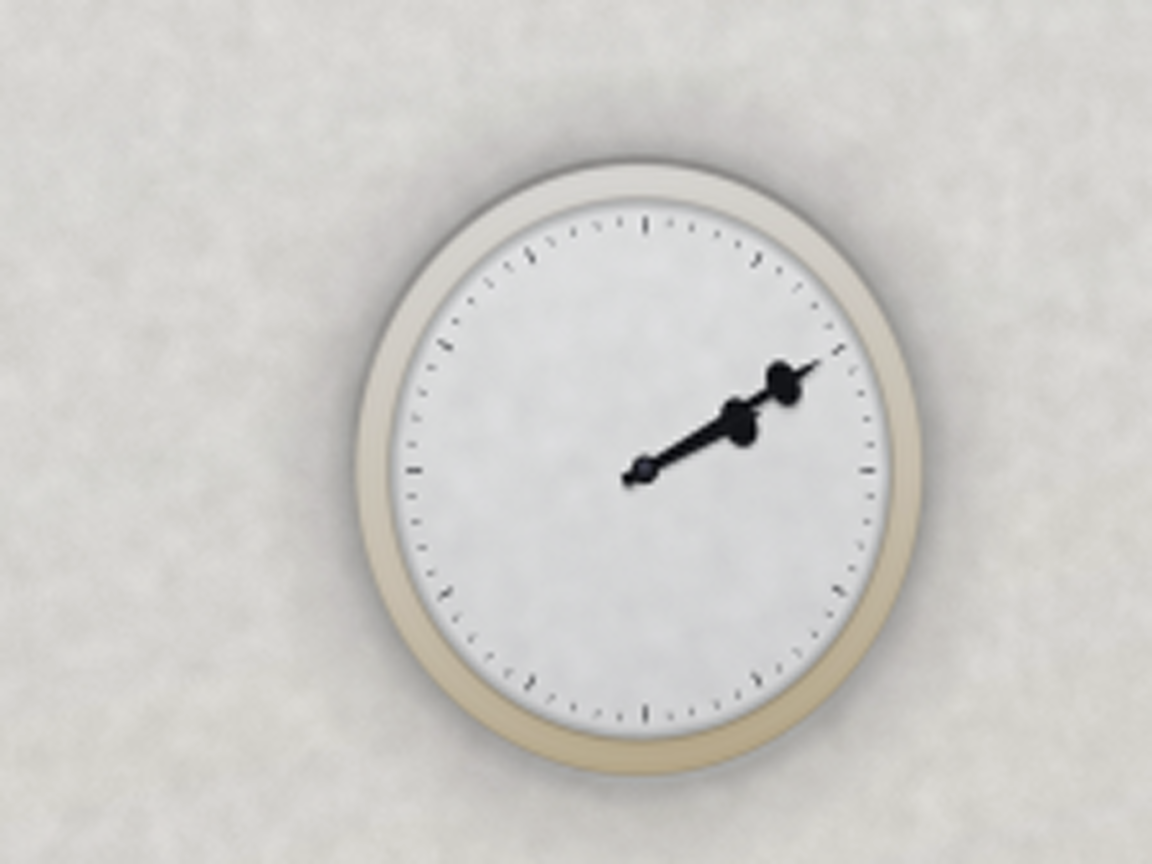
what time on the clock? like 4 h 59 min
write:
2 h 10 min
